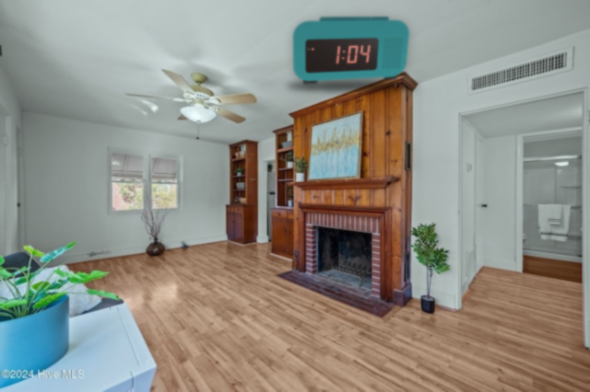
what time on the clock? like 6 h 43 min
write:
1 h 04 min
